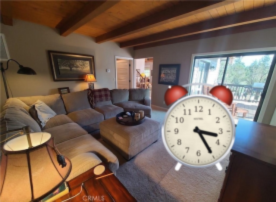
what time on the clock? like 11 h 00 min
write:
3 h 25 min
